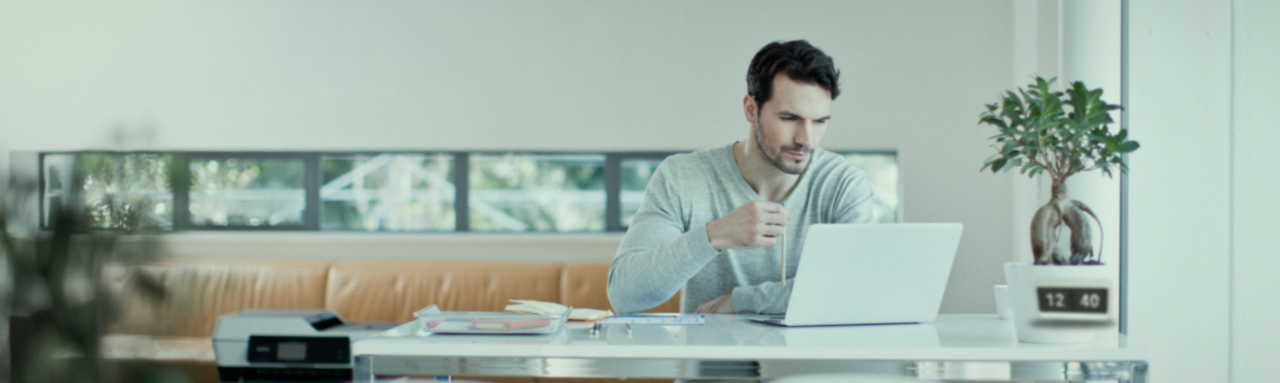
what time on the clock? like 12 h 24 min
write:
12 h 40 min
